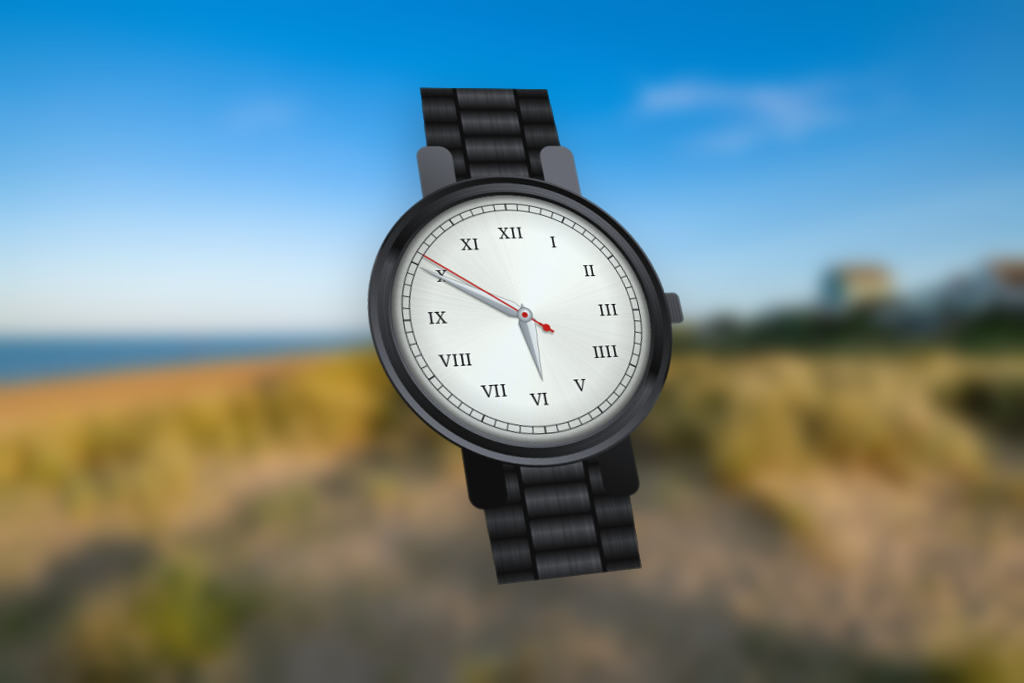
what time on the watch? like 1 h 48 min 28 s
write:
5 h 49 min 51 s
